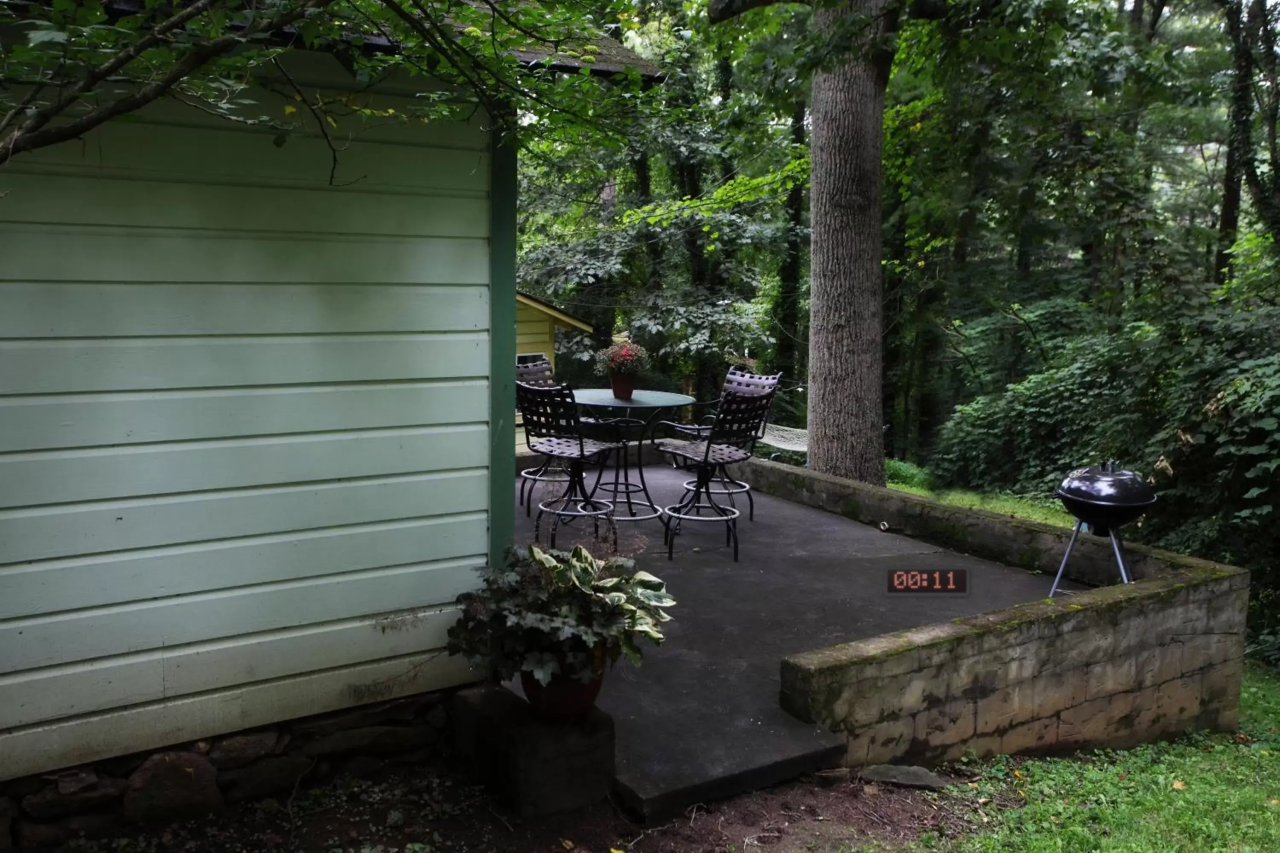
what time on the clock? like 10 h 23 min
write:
0 h 11 min
